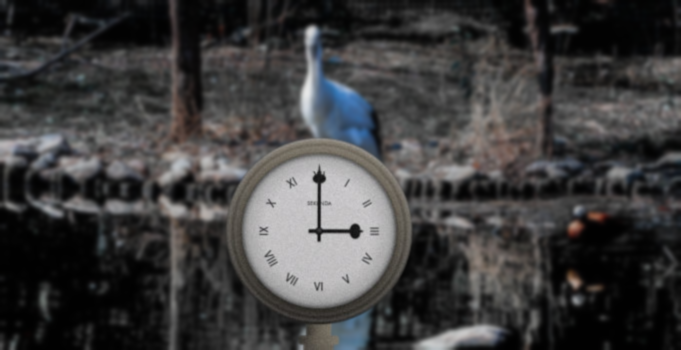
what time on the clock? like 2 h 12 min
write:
3 h 00 min
